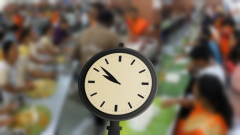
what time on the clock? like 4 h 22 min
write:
9 h 52 min
